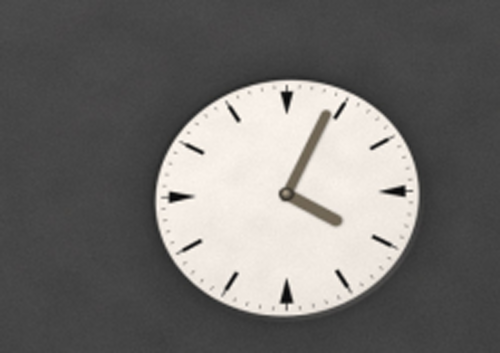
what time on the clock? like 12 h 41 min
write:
4 h 04 min
